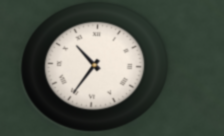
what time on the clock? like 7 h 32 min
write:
10 h 35 min
